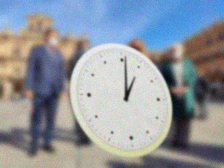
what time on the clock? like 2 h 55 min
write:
1 h 01 min
